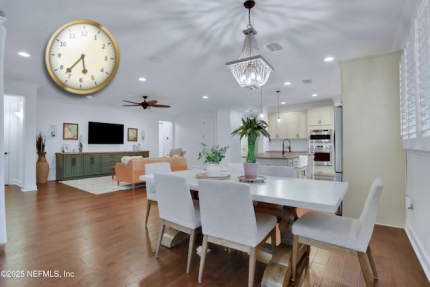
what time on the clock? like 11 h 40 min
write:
5 h 37 min
